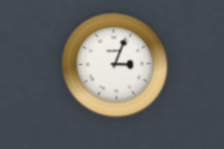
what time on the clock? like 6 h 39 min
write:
3 h 04 min
